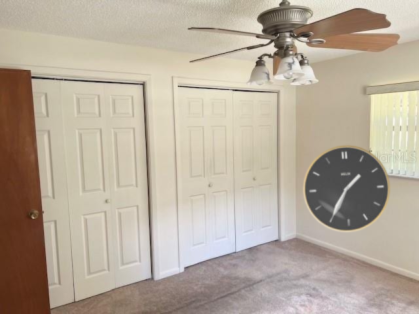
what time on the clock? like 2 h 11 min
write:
1 h 35 min
